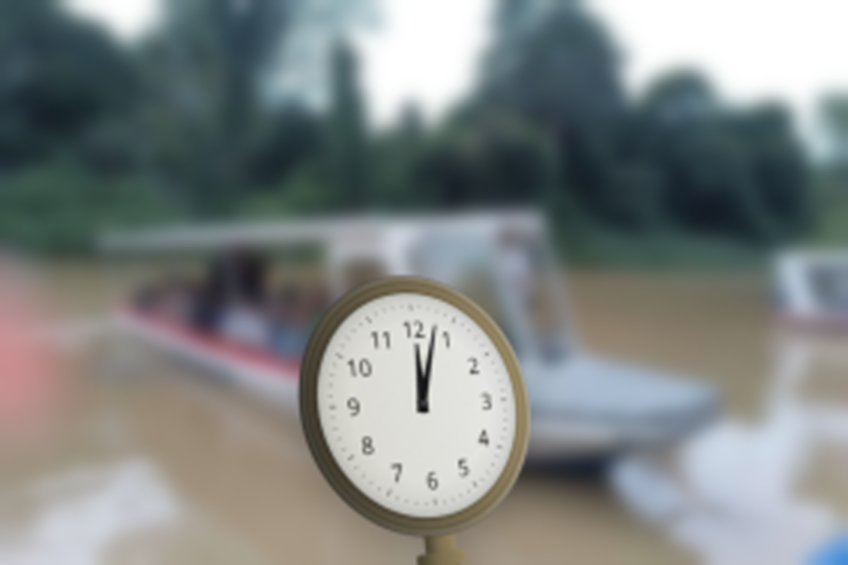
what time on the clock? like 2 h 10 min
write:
12 h 03 min
